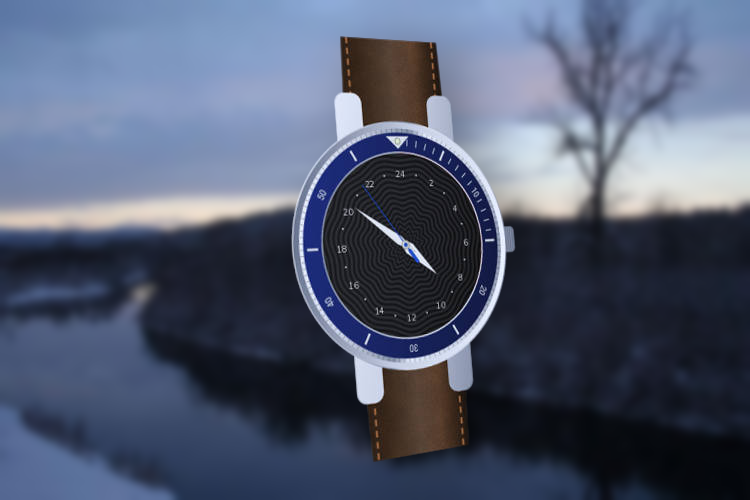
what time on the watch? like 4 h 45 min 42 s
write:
8 h 50 min 54 s
